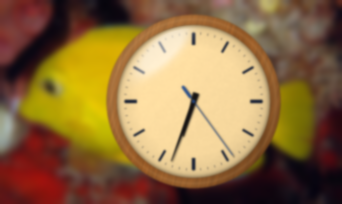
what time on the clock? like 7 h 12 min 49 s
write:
6 h 33 min 24 s
